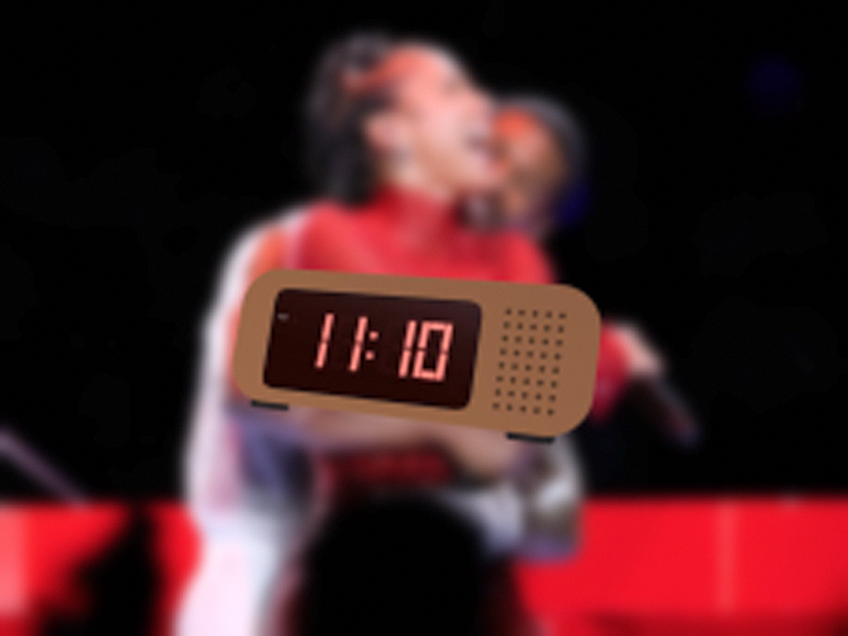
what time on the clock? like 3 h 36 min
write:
11 h 10 min
